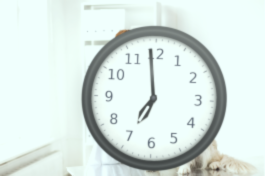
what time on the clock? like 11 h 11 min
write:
6 h 59 min
